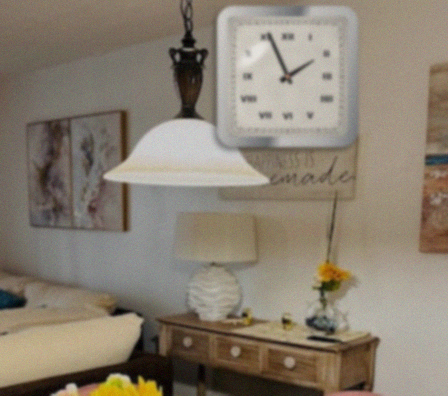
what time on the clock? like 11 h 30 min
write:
1 h 56 min
